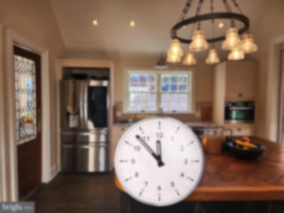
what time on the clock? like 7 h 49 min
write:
11 h 53 min
